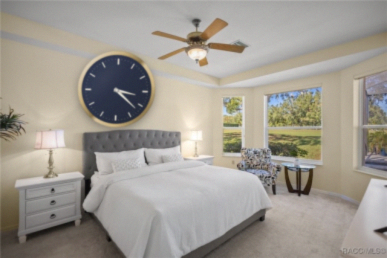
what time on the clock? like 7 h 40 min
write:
3 h 22 min
